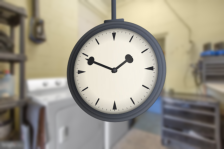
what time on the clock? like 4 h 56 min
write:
1 h 49 min
